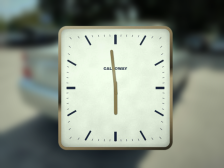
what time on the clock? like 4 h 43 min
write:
5 h 59 min
